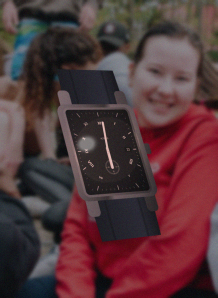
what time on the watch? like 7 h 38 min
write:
6 h 01 min
